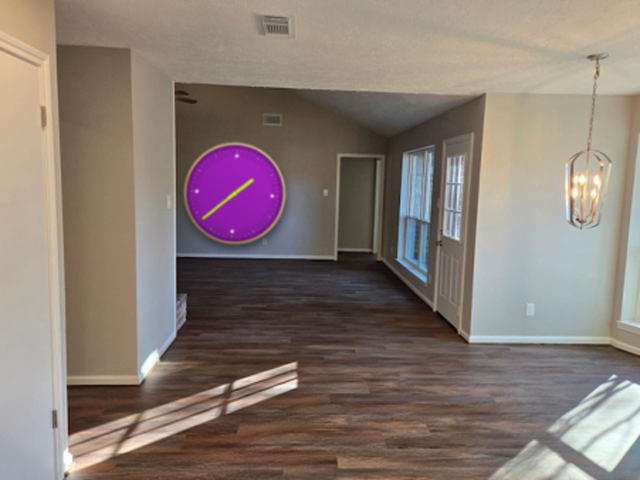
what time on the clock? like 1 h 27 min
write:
1 h 38 min
